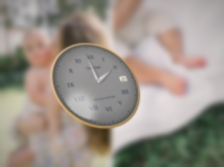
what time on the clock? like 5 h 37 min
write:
1 h 59 min
